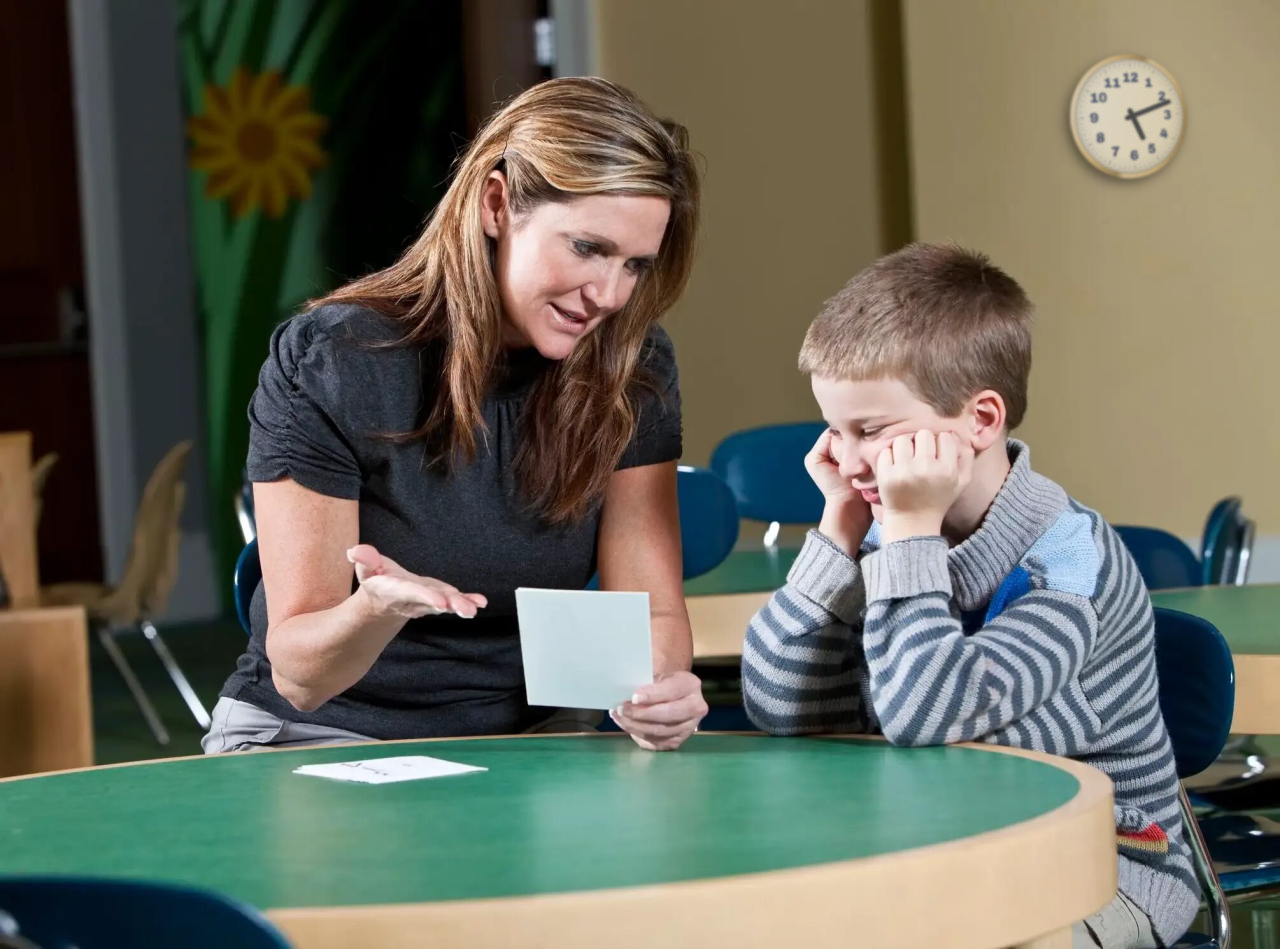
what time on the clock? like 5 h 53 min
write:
5 h 12 min
